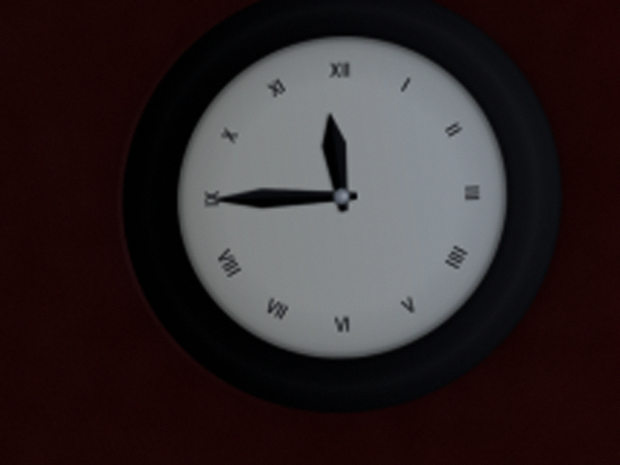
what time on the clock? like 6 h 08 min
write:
11 h 45 min
